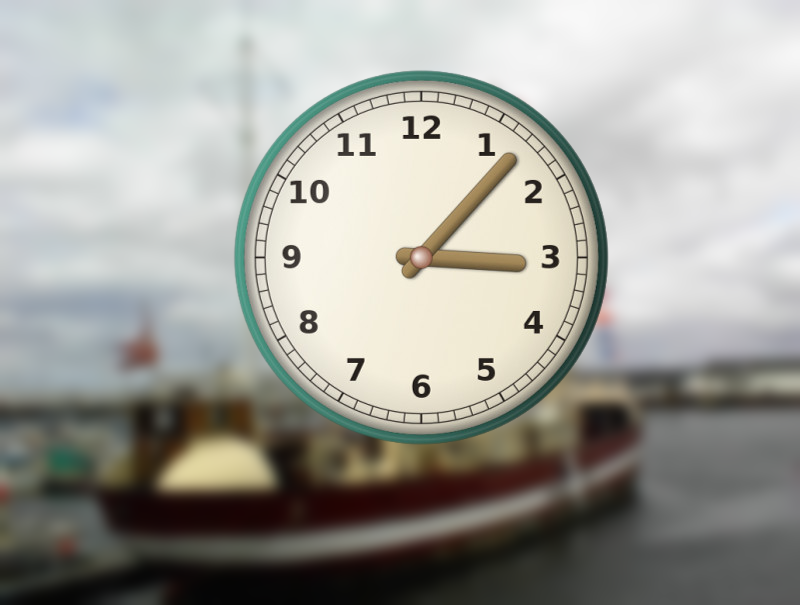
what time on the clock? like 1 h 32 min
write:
3 h 07 min
